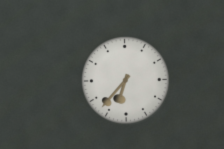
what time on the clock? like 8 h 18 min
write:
6 h 37 min
